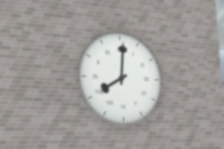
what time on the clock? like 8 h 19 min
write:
8 h 01 min
